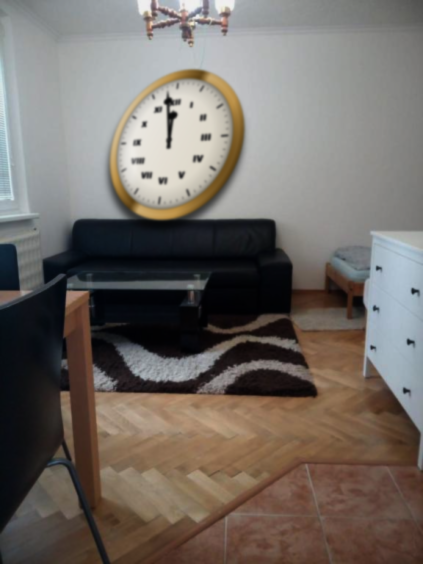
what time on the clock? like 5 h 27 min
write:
11 h 58 min
